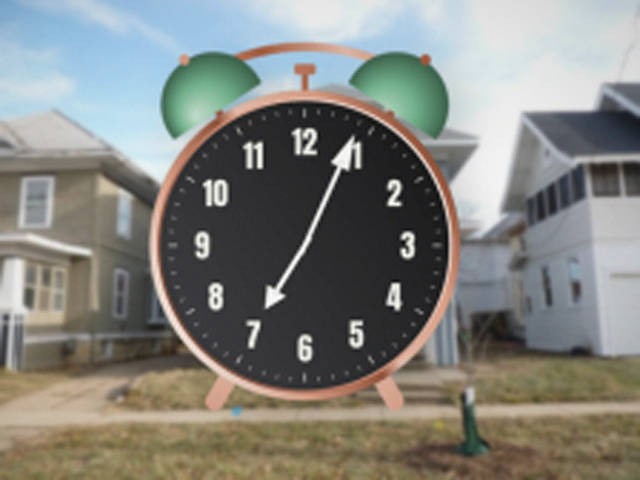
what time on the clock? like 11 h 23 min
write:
7 h 04 min
